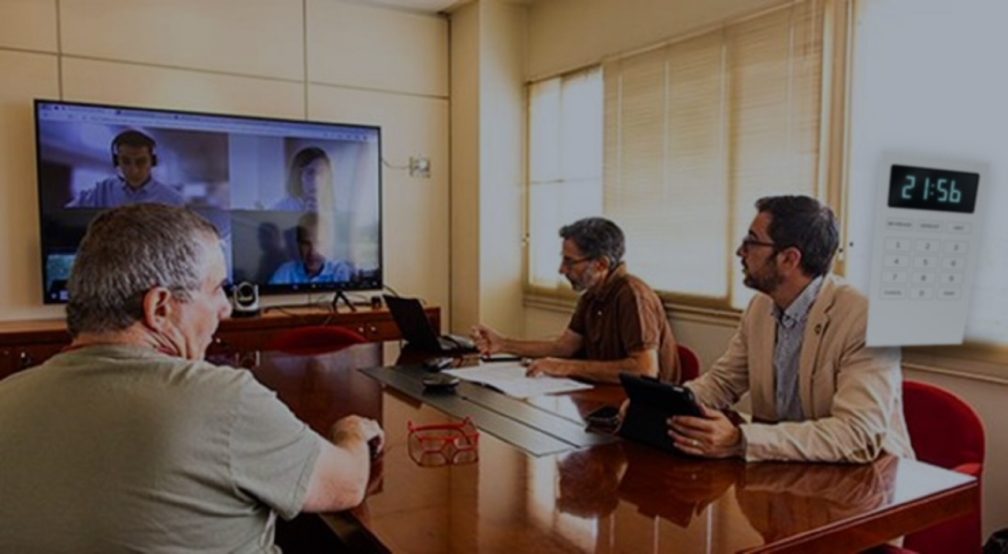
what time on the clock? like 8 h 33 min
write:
21 h 56 min
